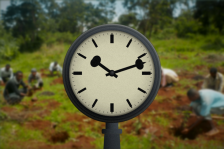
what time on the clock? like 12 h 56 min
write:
10 h 12 min
